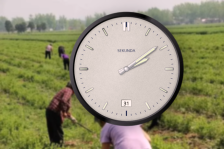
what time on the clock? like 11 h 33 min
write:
2 h 09 min
